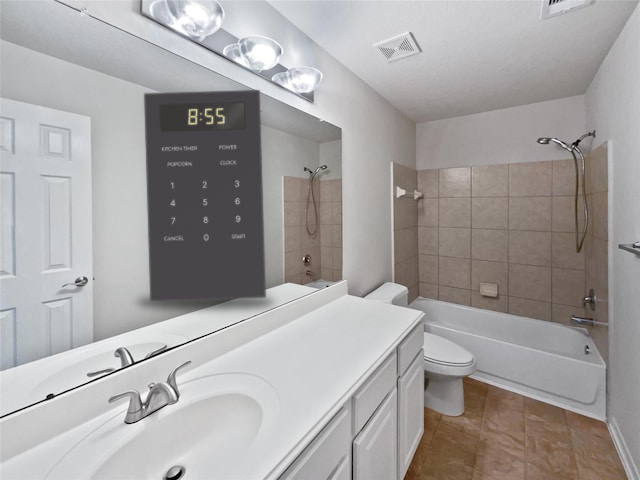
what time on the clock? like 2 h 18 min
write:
8 h 55 min
